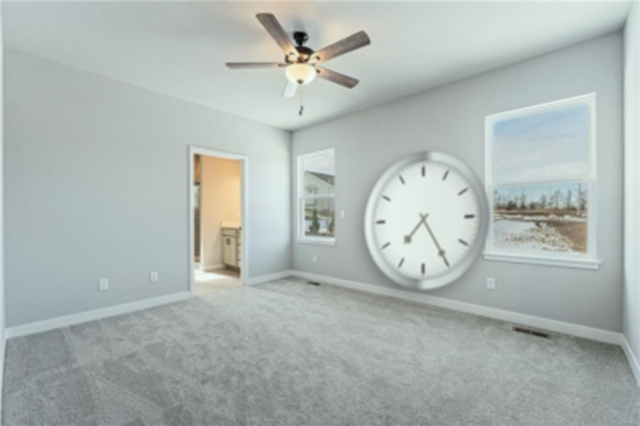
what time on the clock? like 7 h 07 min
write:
7 h 25 min
